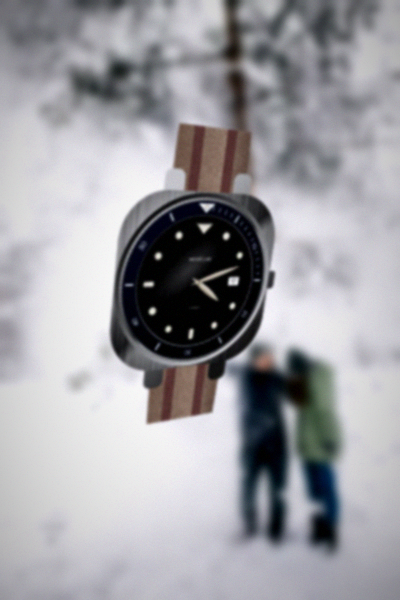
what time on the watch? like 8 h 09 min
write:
4 h 12 min
